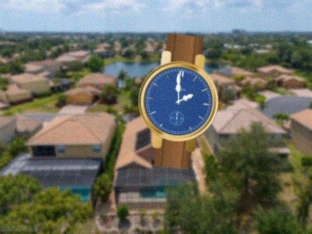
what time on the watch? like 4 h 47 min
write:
1 h 59 min
